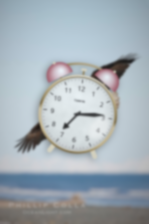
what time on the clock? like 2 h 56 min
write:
7 h 14 min
